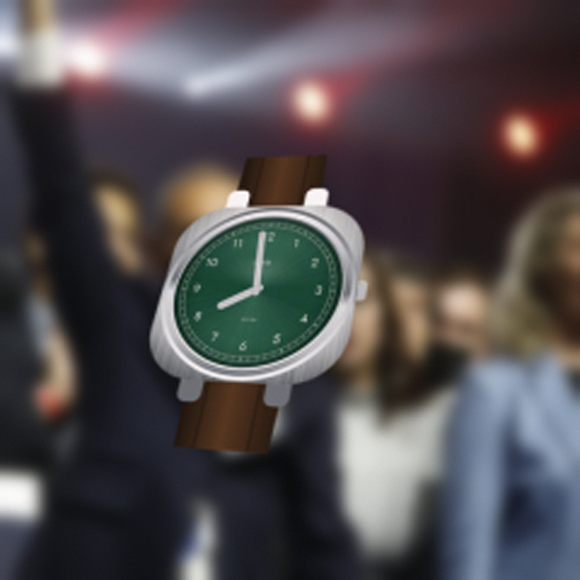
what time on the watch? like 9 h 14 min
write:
7 h 59 min
